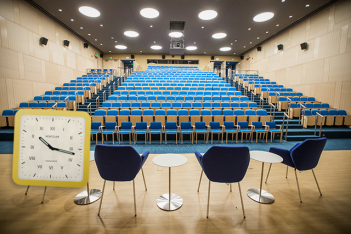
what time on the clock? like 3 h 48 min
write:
10 h 17 min
